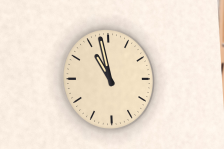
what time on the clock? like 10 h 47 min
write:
10 h 58 min
